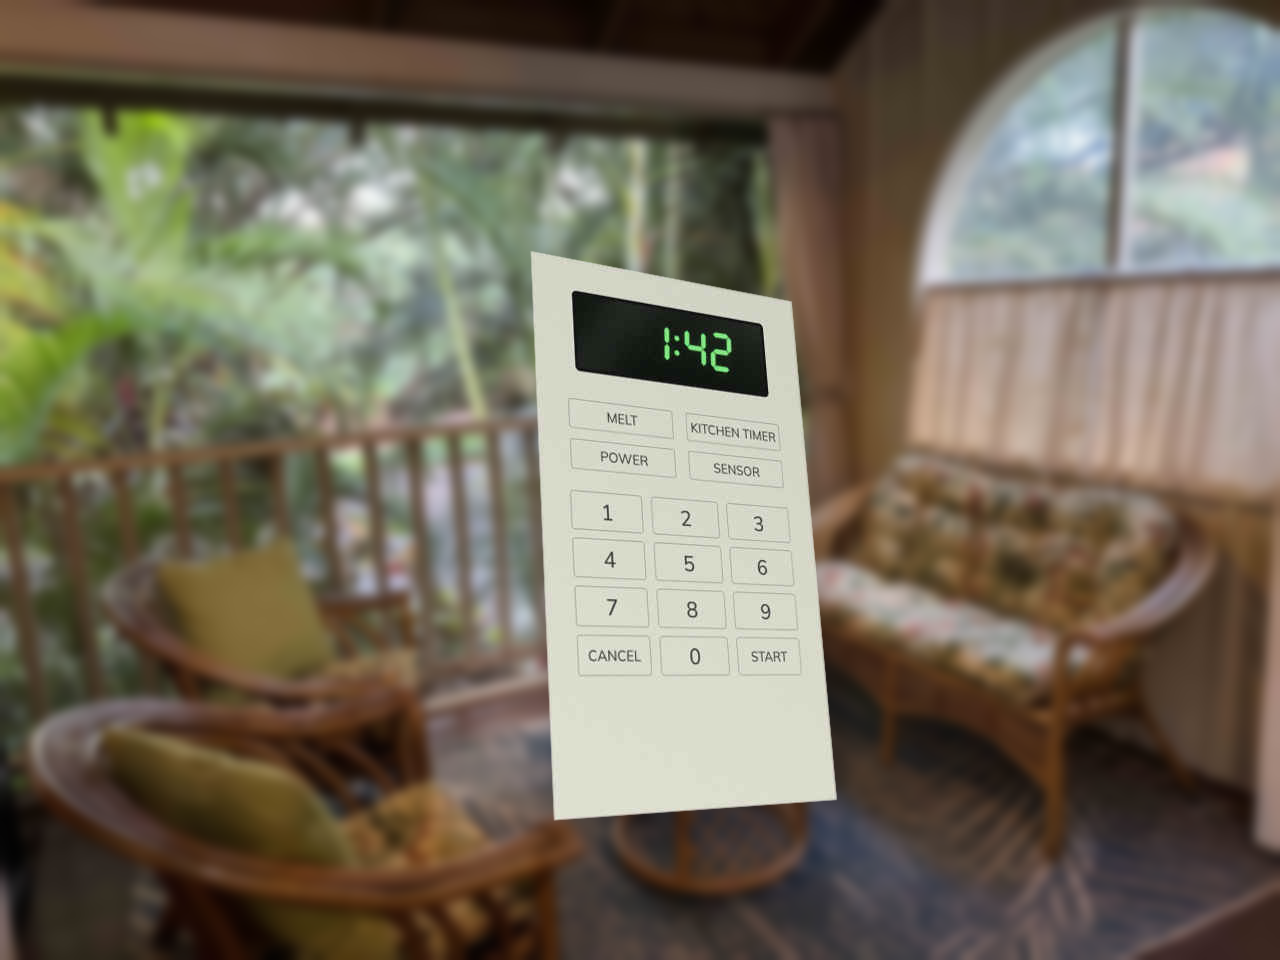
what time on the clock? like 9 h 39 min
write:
1 h 42 min
